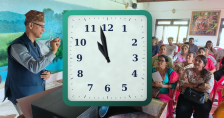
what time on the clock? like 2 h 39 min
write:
10 h 58 min
